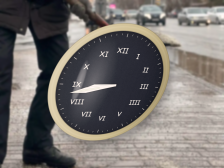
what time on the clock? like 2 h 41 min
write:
8 h 43 min
